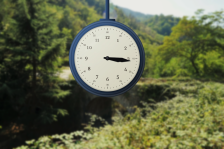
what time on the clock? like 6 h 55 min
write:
3 h 16 min
